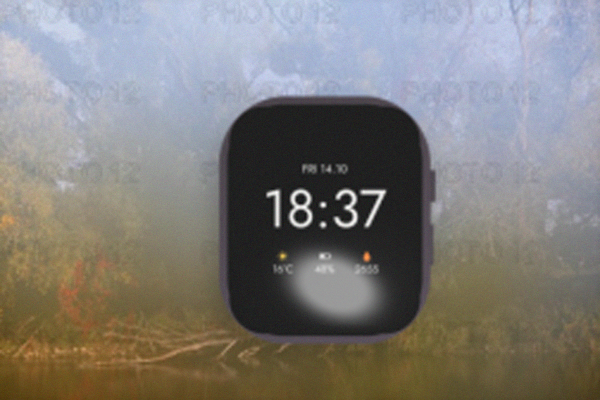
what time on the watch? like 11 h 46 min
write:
18 h 37 min
